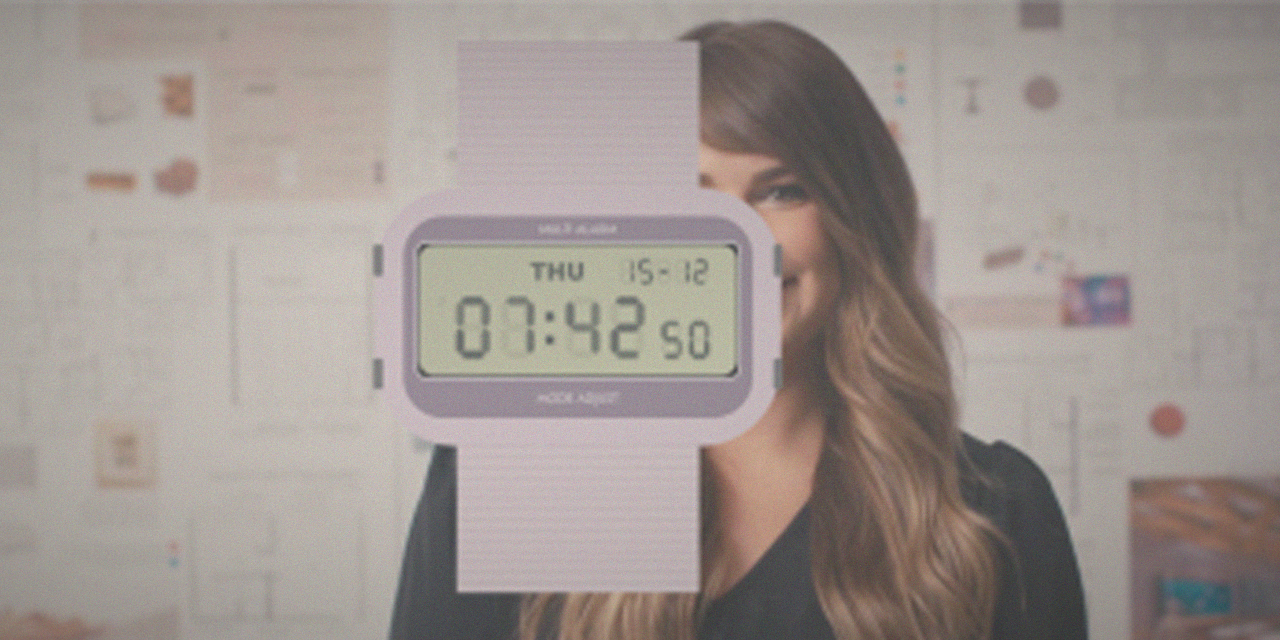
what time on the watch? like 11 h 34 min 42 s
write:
7 h 42 min 50 s
